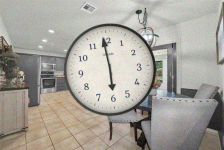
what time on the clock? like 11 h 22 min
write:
5 h 59 min
